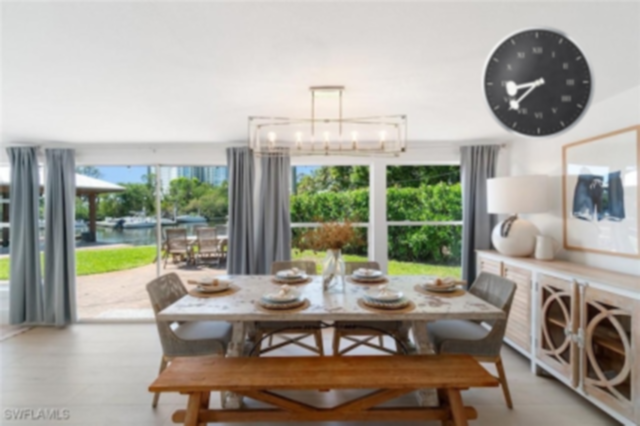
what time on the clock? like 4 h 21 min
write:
8 h 38 min
